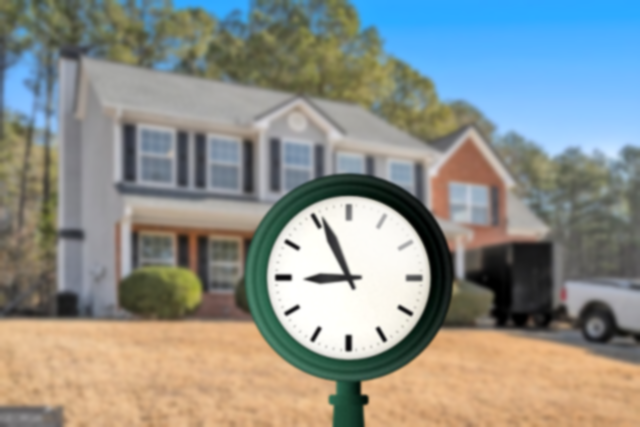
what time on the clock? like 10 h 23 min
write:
8 h 56 min
